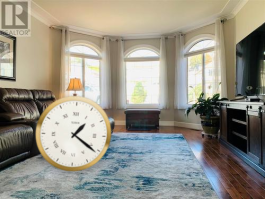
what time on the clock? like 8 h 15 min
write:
1 h 21 min
